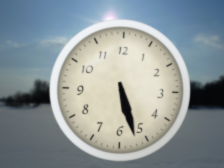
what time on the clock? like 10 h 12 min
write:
5 h 27 min
